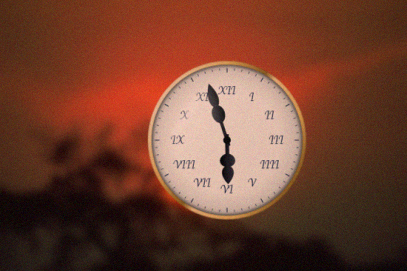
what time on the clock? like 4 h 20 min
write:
5 h 57 min
